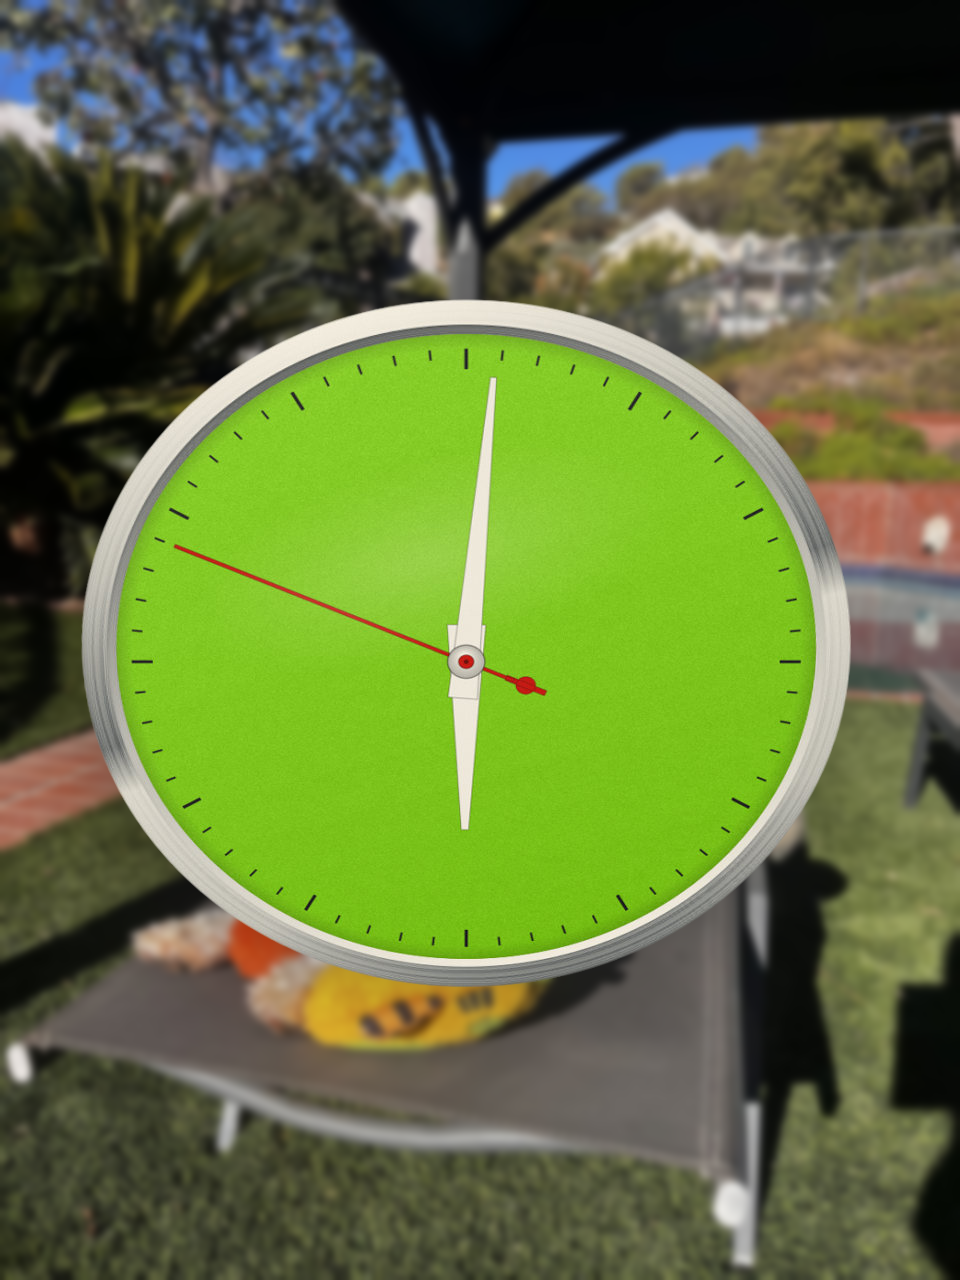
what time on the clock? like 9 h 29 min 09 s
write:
6 h 00 min 49 s
